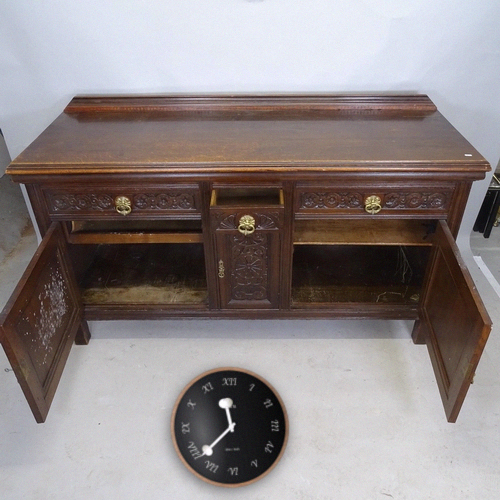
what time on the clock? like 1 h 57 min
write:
11 h 38 min
